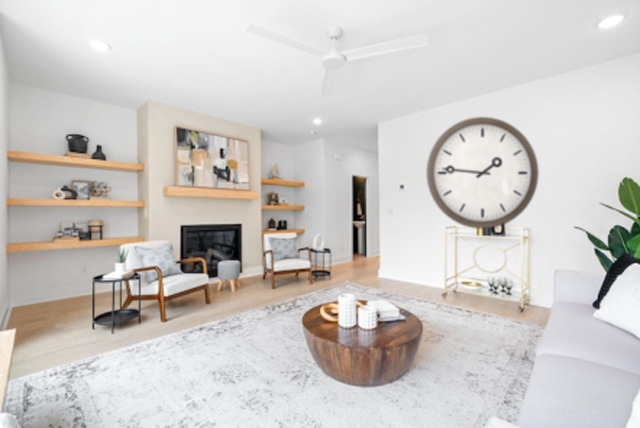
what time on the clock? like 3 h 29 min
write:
1 h 46 min
